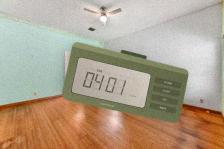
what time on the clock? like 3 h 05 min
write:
4 h 01 min
